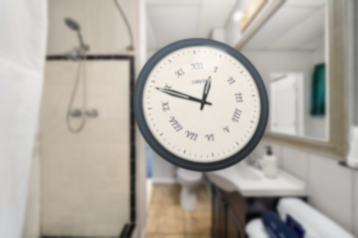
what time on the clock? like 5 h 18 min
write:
12 h 49 min
